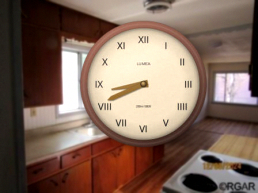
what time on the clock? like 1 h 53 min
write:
8 h 41 min
